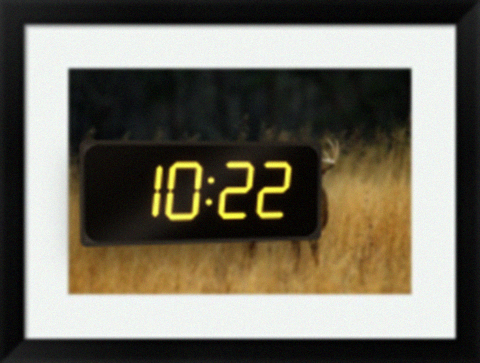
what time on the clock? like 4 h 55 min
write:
10 h 22 min
